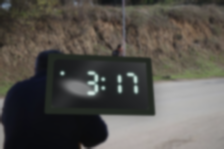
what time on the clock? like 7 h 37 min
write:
3 h 17 min
